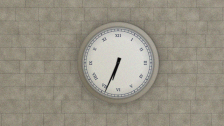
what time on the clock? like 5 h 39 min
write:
6 h 34 min
